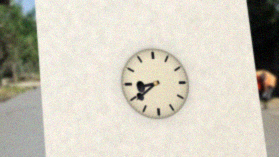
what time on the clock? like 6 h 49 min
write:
8 h 39 min
